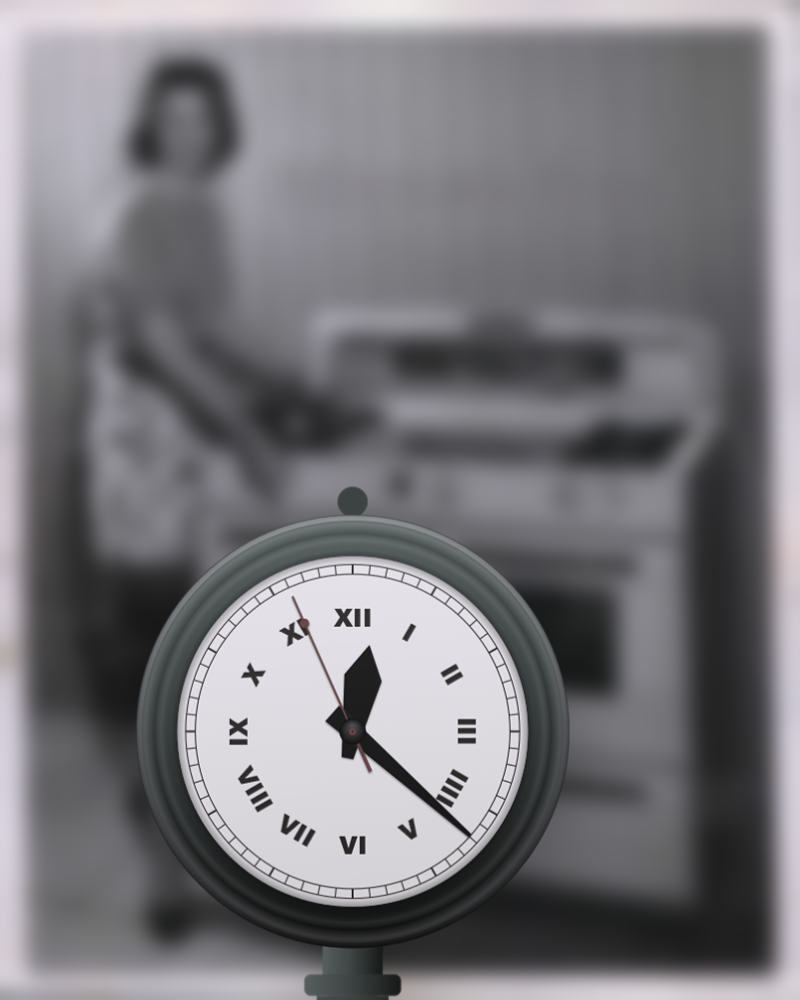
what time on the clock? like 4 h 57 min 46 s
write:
12 h 21 min 56 s
